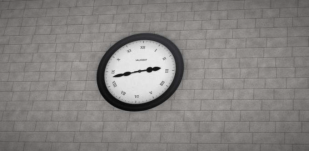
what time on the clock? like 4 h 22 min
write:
2 h 43 min
